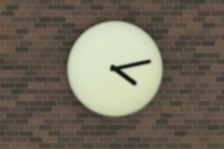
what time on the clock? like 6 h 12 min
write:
4 h 13 min
